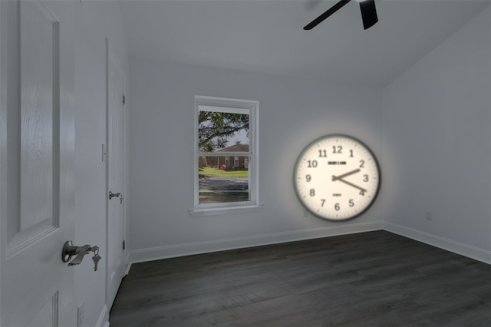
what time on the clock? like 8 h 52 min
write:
2 h 19 min
